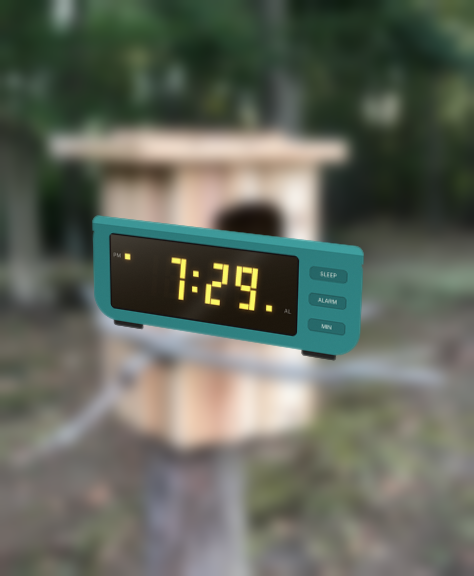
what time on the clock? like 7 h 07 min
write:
7 h 29 min
